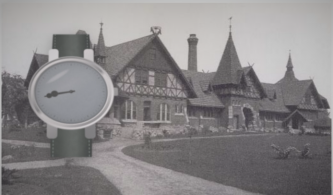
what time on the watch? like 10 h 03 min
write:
8 h 43 min
